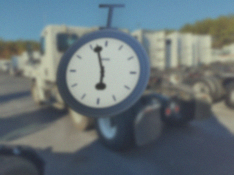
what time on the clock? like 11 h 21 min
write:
5 h 57 min
